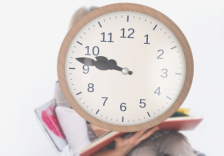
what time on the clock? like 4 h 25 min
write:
9 h 47 min
